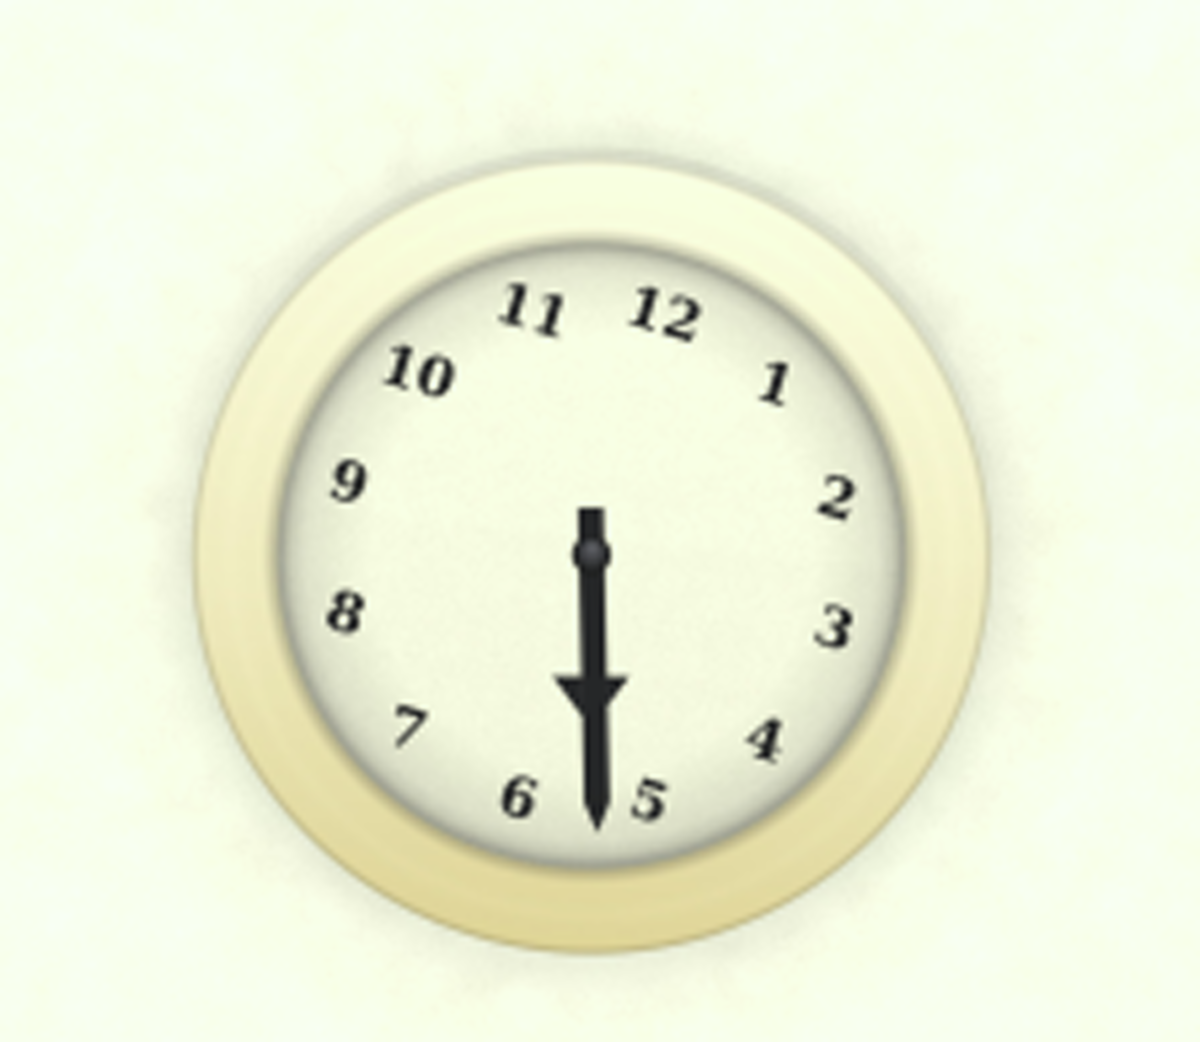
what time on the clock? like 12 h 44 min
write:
5 h 27 min
